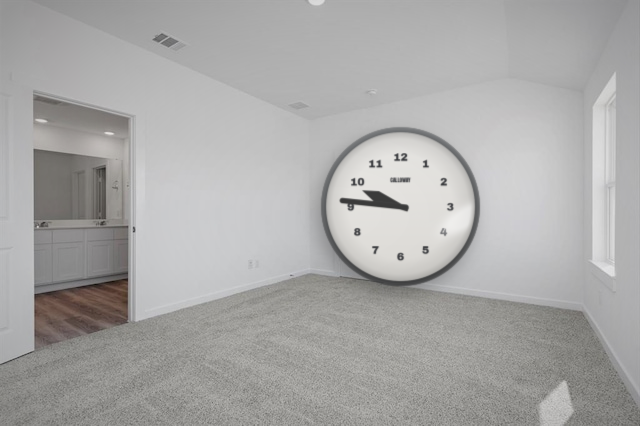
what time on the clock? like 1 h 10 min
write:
9 h 46 min
